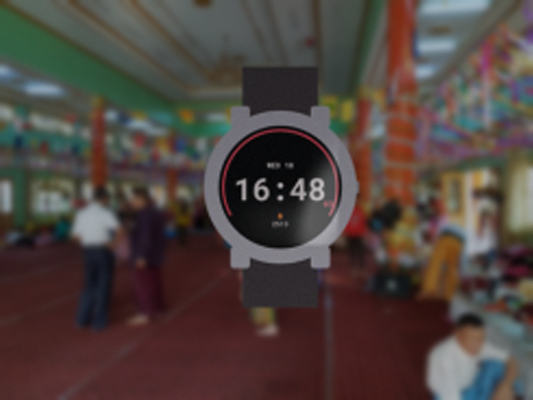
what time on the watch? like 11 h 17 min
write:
16 h 48 min
